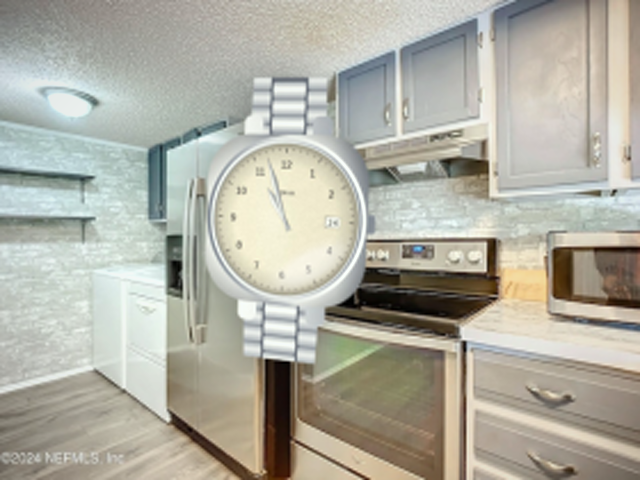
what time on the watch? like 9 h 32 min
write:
10 h 57 min
